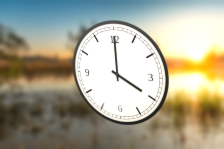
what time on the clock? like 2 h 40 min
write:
4 h 00 min
